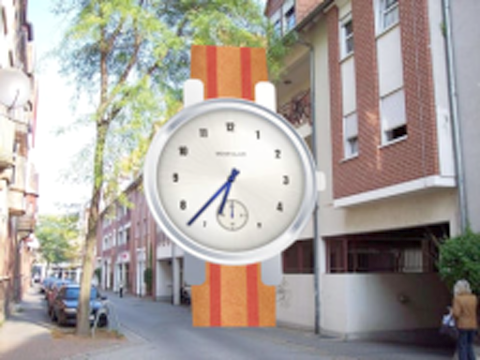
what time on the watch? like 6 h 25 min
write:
6 h 37 min
